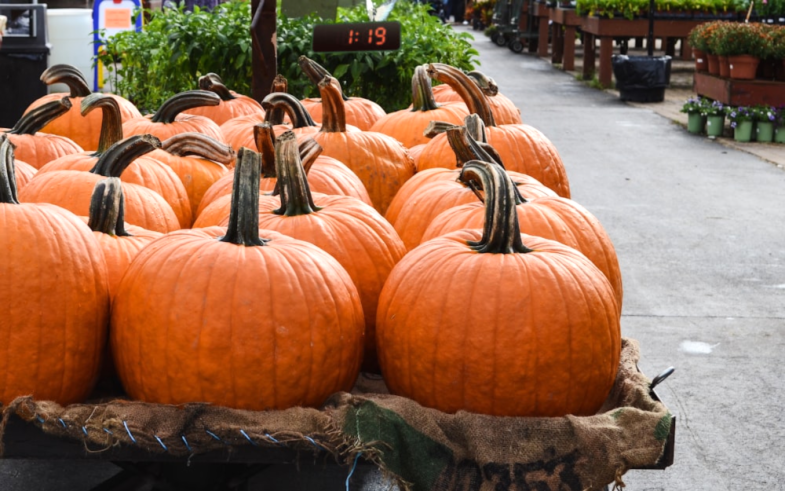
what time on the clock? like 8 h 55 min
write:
1 h 19 min
